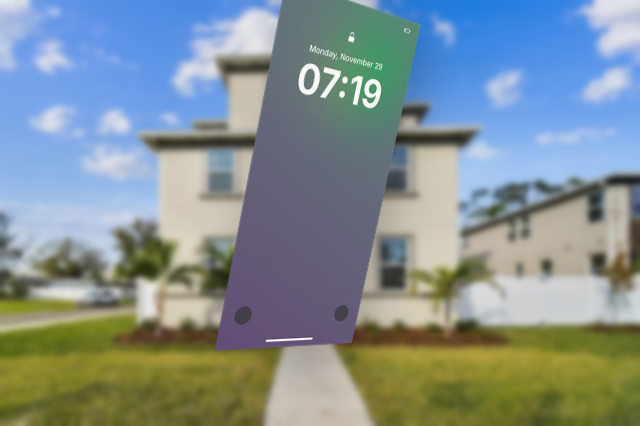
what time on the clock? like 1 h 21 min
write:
7 h 19 min
